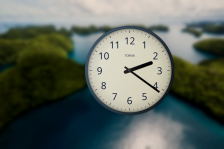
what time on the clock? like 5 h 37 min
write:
2 h 21 min
